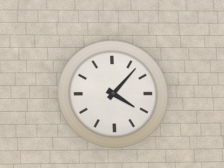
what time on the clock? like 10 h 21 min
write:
4 h 07 min
